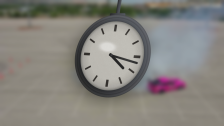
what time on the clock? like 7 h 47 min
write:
4 h 17 min
